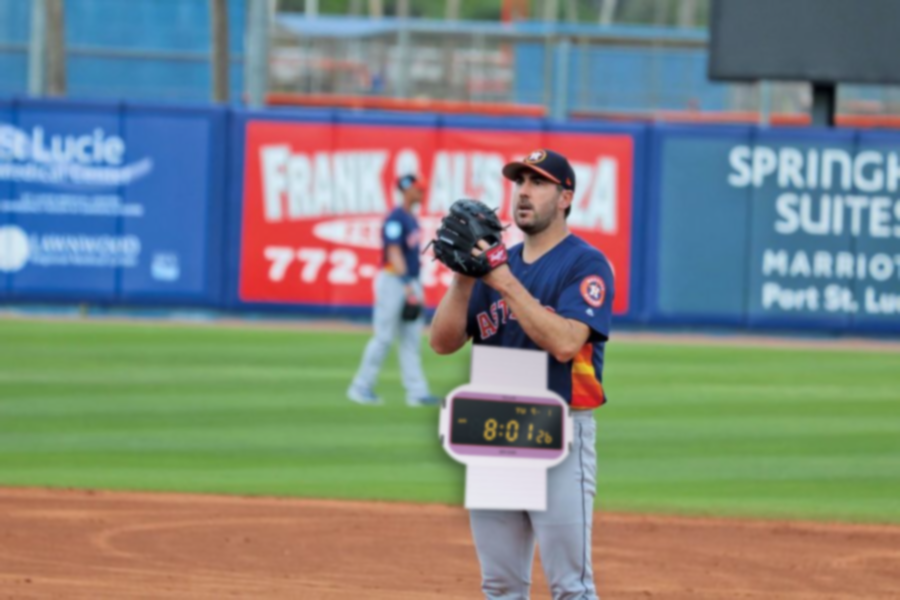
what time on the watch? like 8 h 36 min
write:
8 h 01 min
